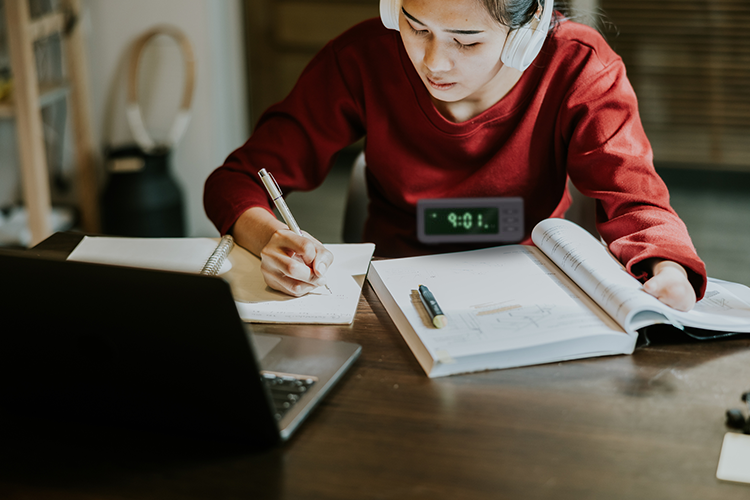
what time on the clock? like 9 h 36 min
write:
9 h 01 min
